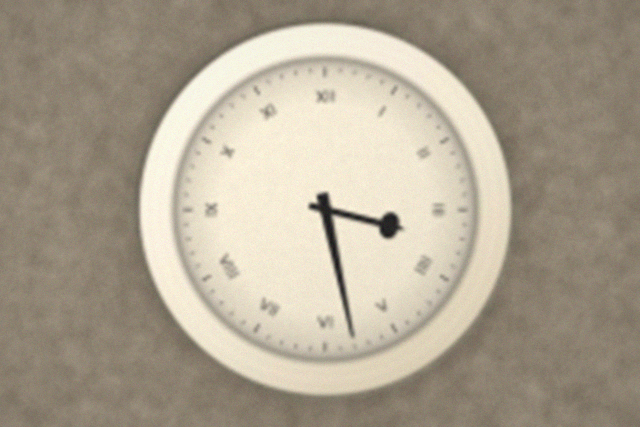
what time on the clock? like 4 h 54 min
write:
3 h 28 min
